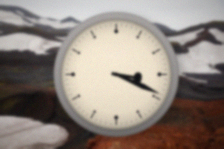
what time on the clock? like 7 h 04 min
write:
3 h 19 min
